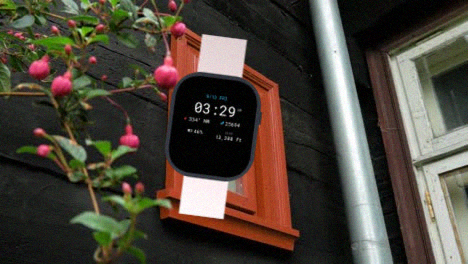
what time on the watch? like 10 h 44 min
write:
3 h 29 min
